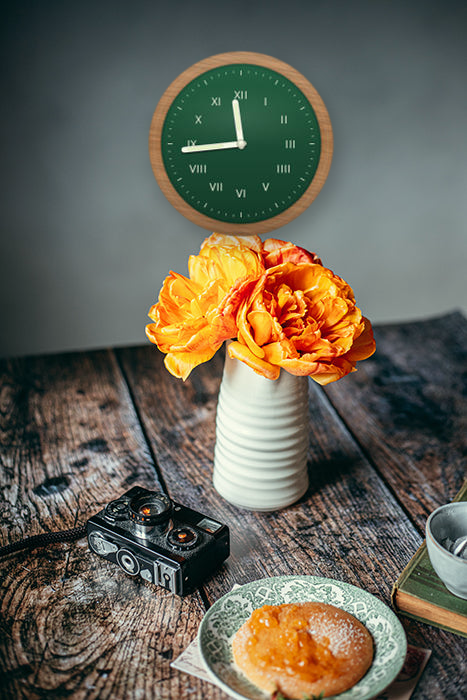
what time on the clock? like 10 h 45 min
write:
11 h 44 min
